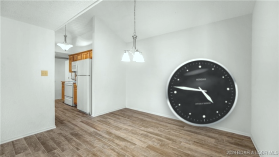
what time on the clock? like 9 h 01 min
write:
4 h 47 min
